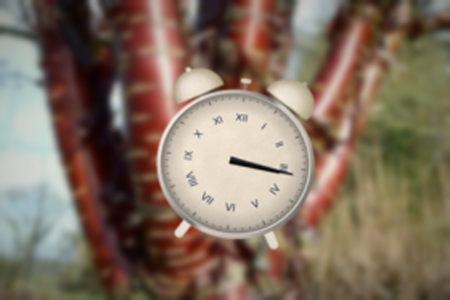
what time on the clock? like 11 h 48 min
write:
3 h 16 min
